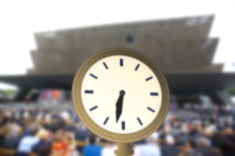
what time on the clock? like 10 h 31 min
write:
6 h 32 min
